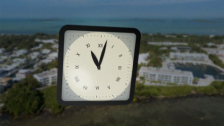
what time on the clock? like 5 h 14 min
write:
11 h 02 min
